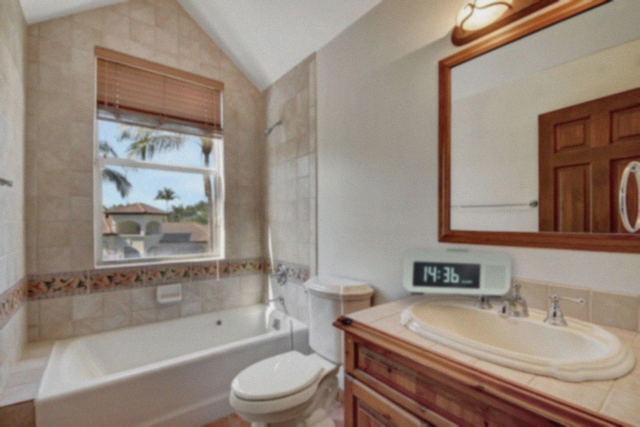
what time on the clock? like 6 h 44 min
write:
14 h 36 min
